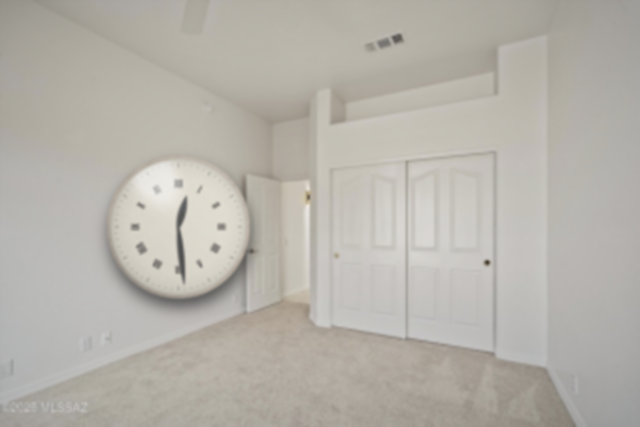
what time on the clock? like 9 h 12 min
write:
12 h 29 min
